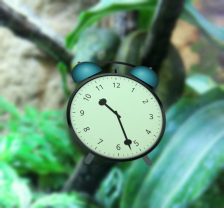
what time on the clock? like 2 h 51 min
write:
10 h 27 min
